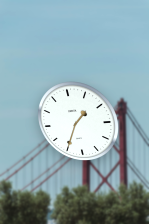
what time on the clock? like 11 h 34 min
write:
1 h 35 min
